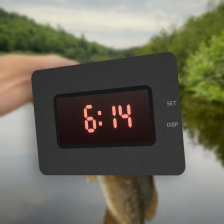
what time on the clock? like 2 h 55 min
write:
6 h 14 min
